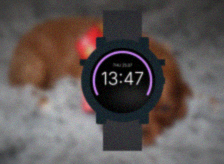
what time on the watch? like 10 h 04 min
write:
13 h 47 min
